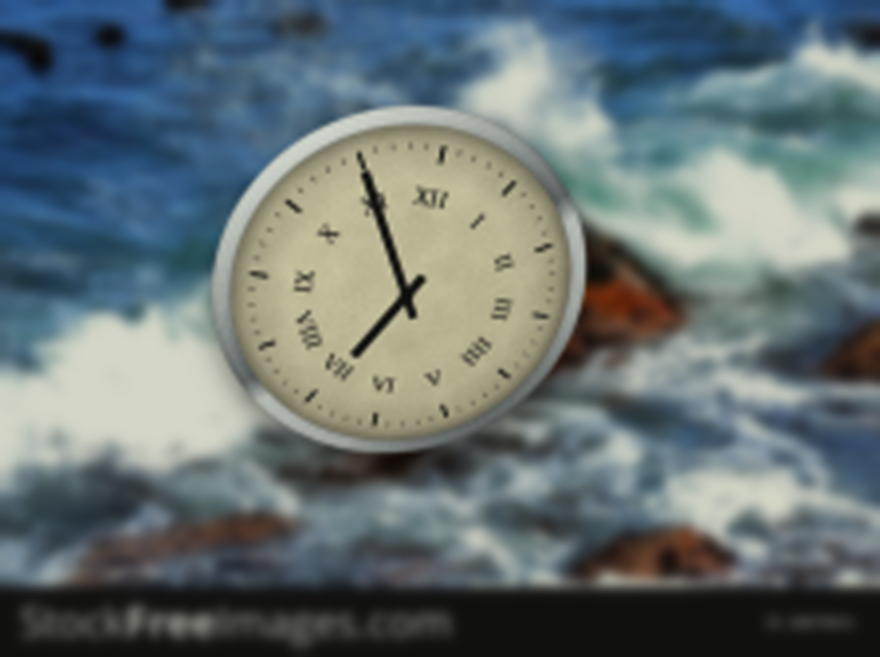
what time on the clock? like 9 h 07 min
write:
6 h 55 min
